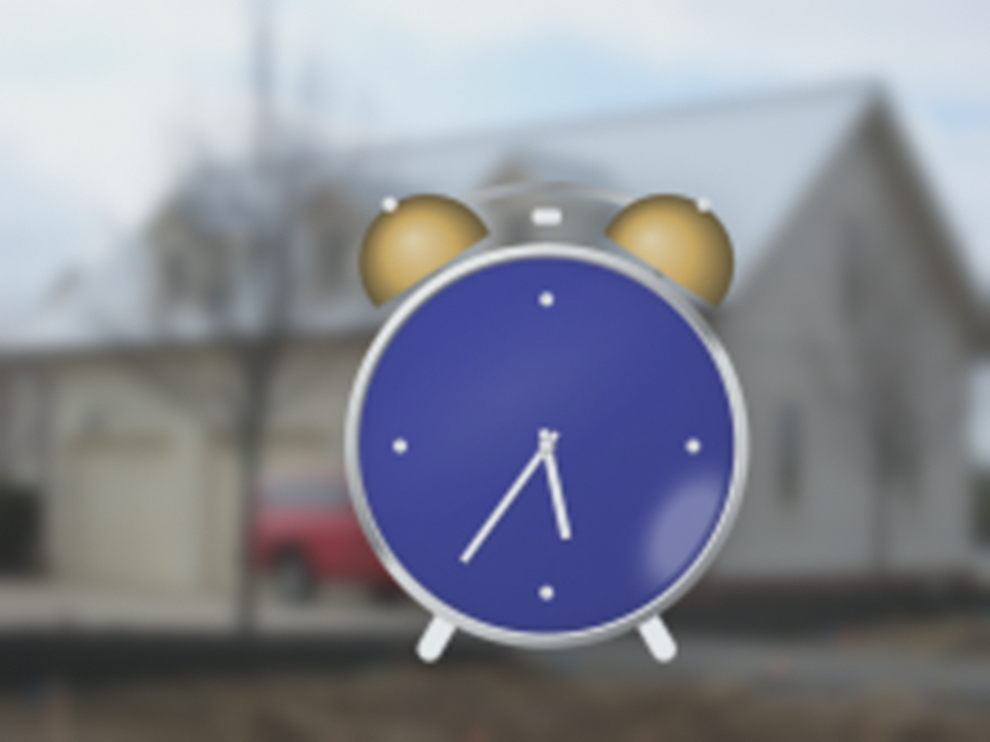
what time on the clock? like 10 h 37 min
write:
5 h 36 min
